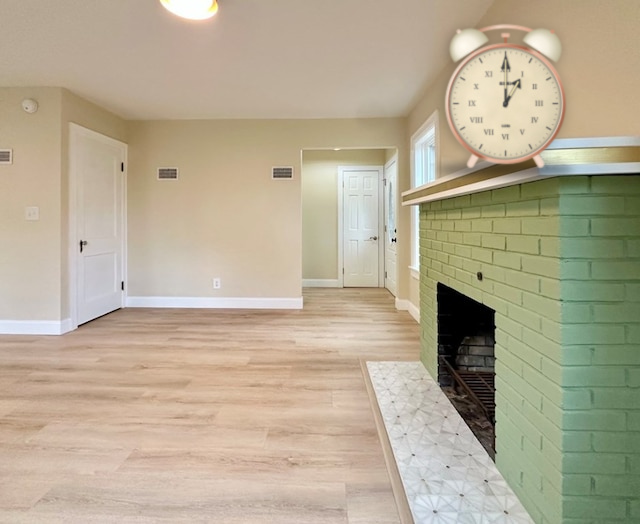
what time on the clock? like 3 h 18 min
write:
1 h 00 min
